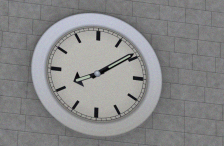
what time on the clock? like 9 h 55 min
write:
8 h 09 min
